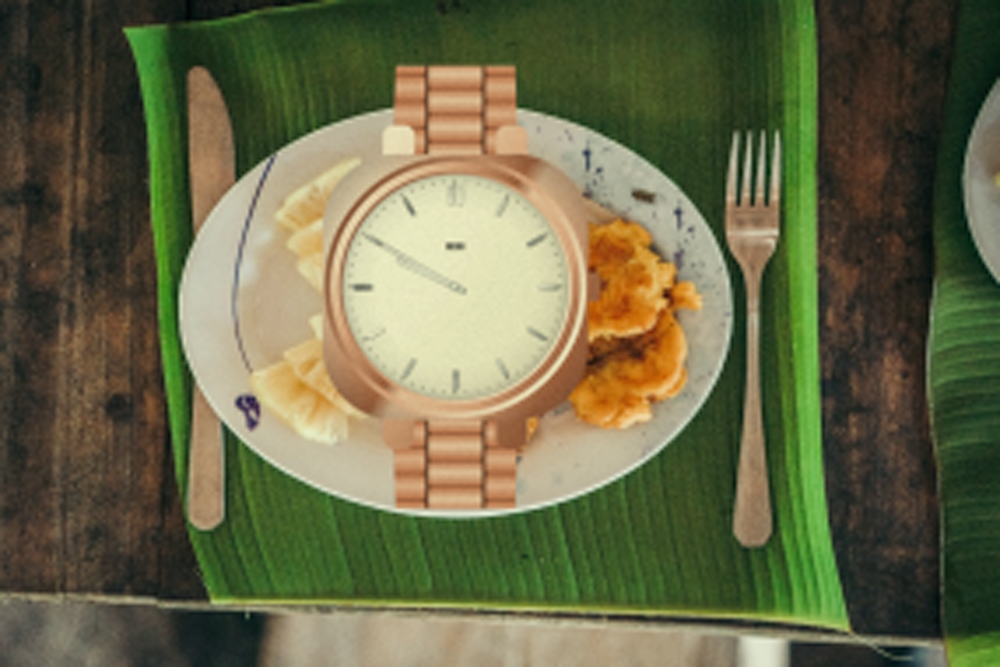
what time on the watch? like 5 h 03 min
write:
9 h 50 min
